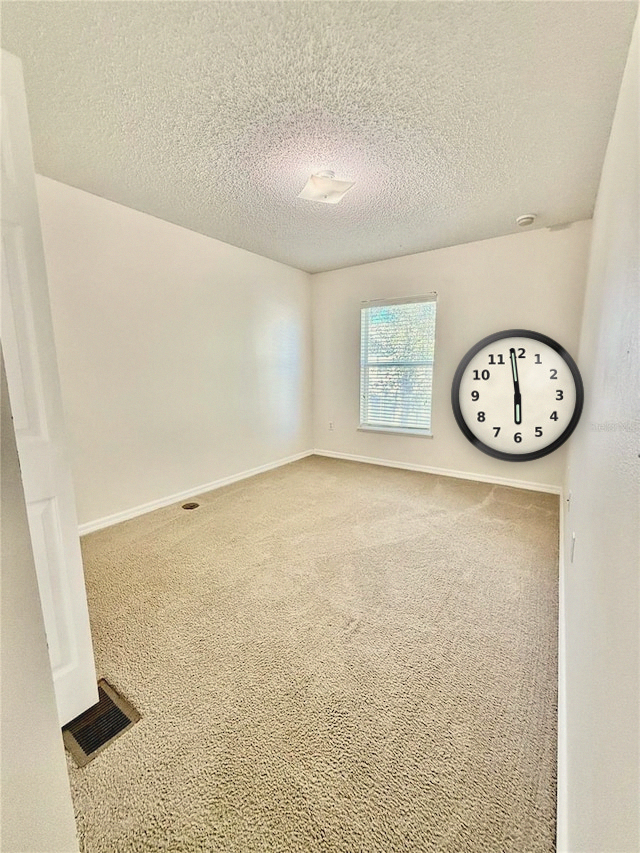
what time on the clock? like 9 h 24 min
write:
5 h 59 min
